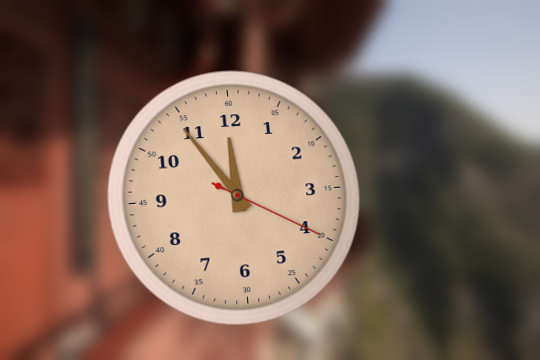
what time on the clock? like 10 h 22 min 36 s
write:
11 h 54 min 20 s
